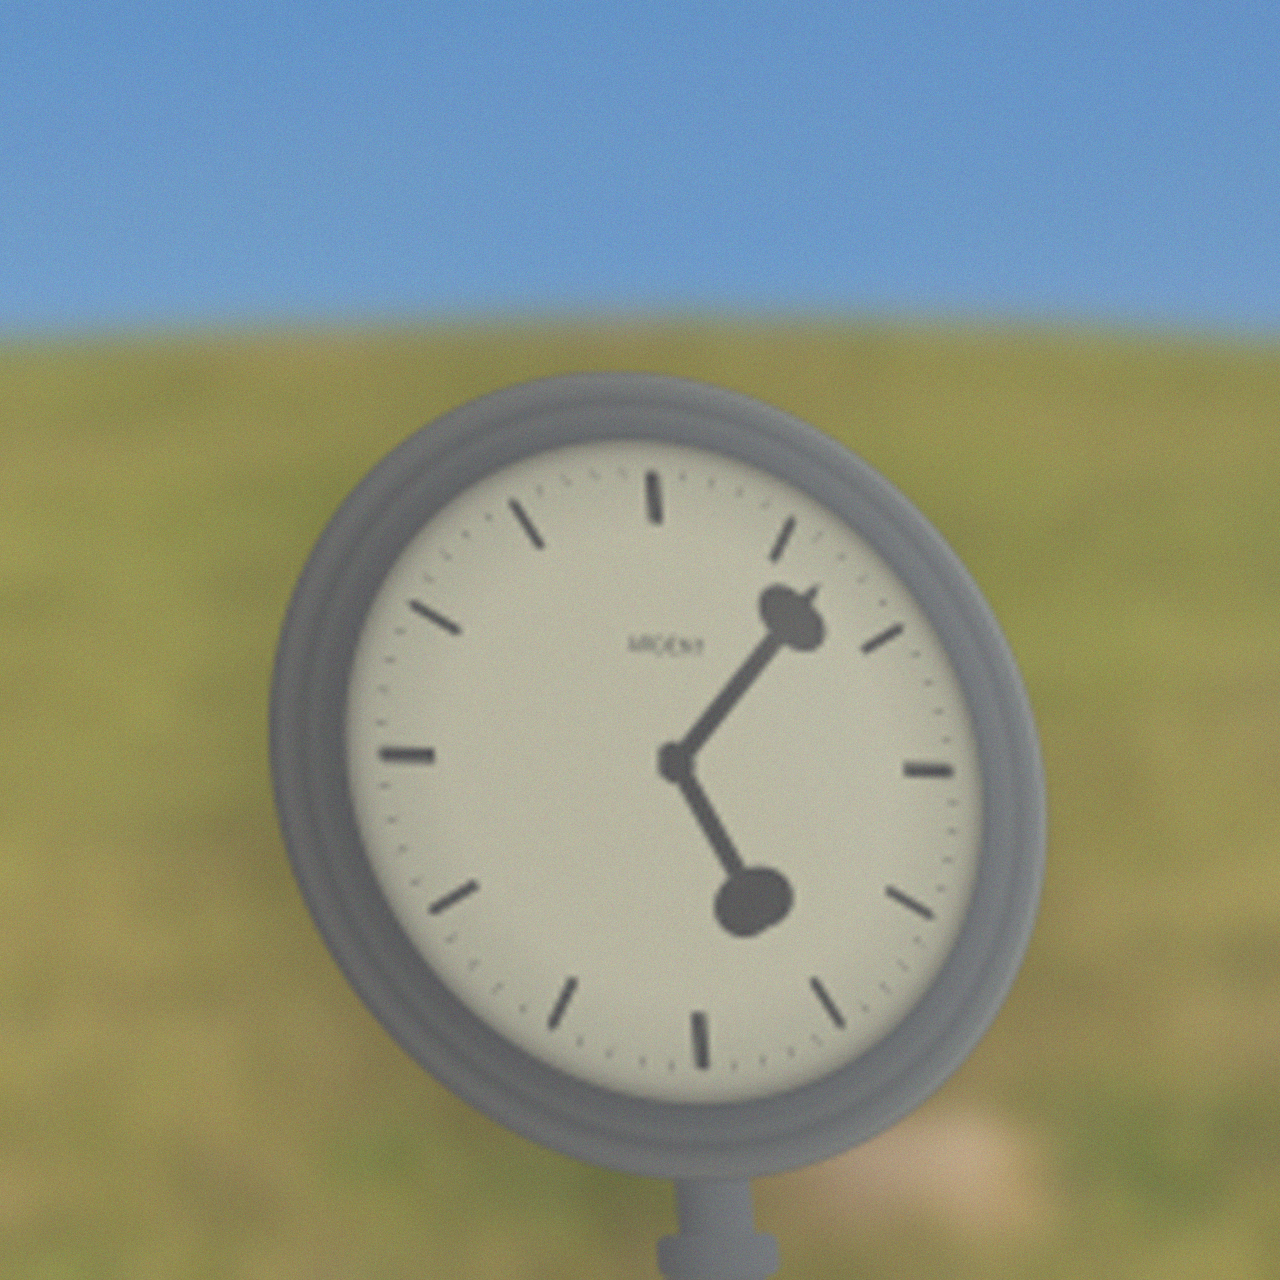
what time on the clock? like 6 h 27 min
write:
5 h 07 min
